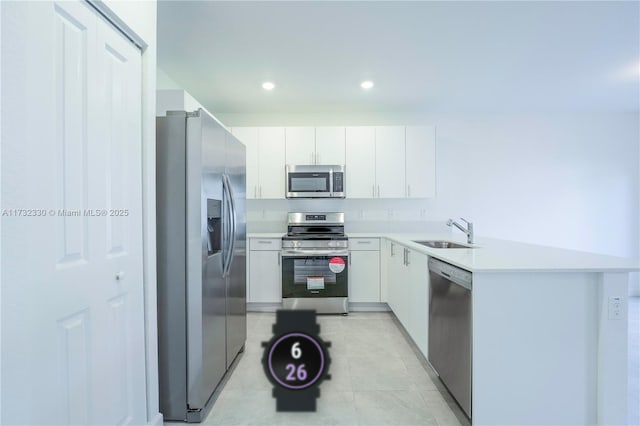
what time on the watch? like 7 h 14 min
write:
6 h 26 min
